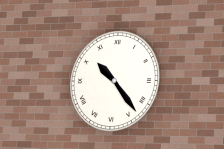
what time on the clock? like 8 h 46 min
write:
10 h 23 min
